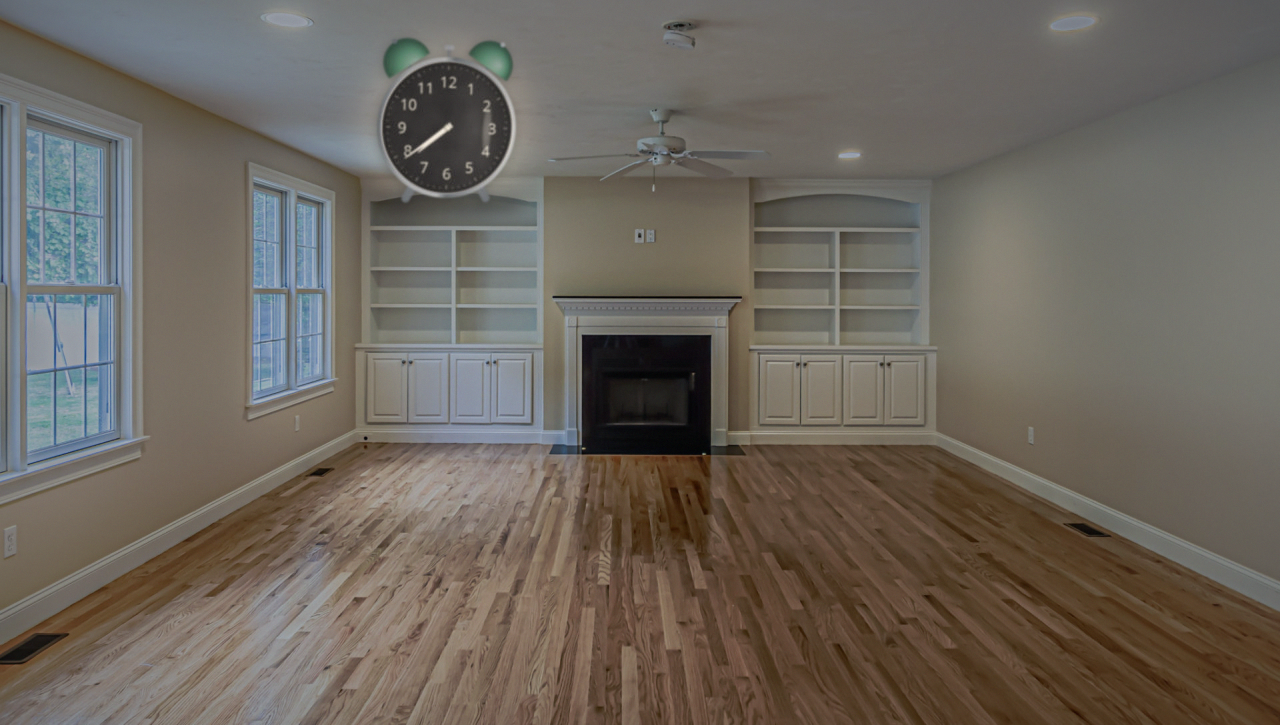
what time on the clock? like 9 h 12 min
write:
7 h 39 min
